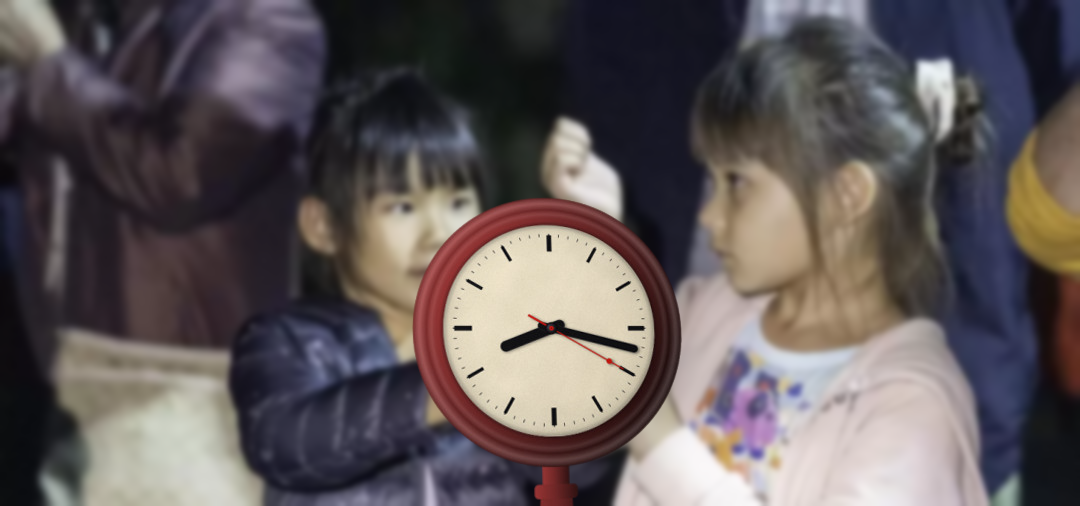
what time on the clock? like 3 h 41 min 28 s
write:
8 h 17 min 20 s
